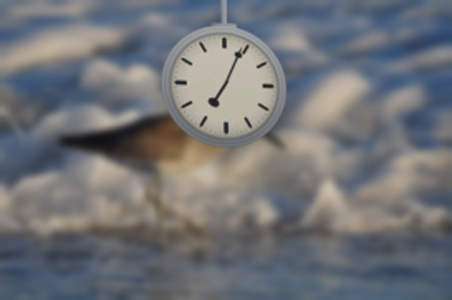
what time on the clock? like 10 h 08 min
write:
7 h 04 min
